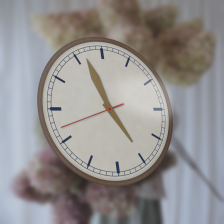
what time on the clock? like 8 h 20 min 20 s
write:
4 h 56 min 42 s
